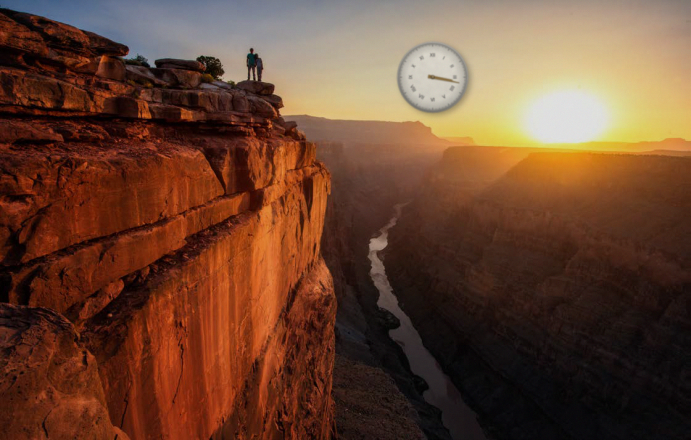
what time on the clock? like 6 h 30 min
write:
3 h 17 min
